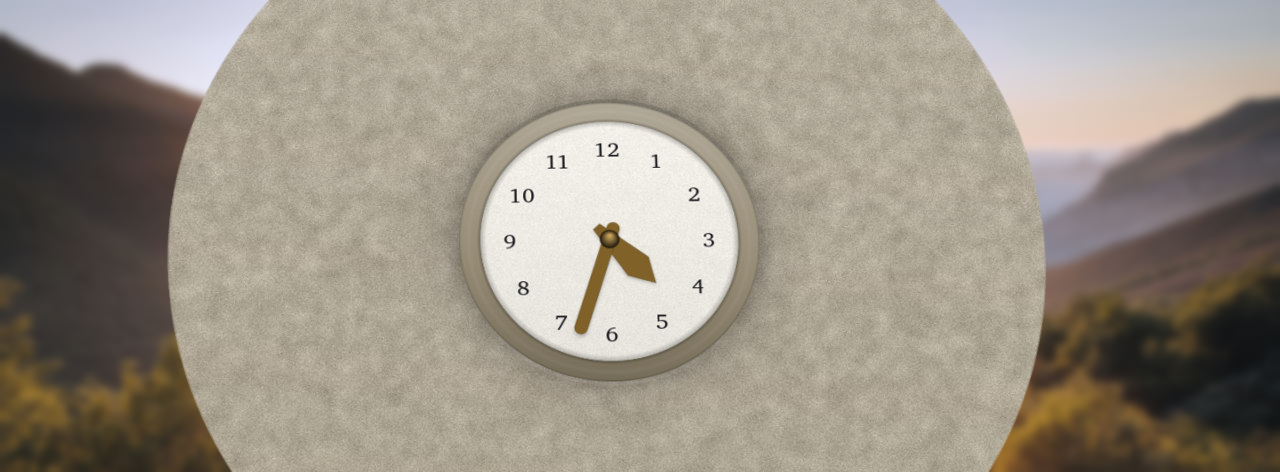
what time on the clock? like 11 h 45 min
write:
4 h 33 min
